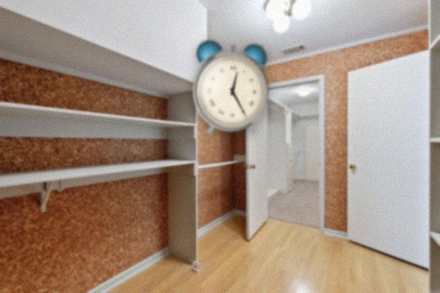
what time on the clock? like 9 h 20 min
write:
12 h 25 min
